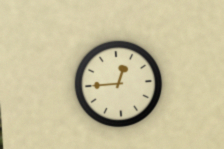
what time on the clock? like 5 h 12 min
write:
12 h 45 min
